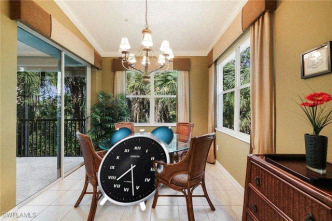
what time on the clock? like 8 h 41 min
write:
7 h 27 min
